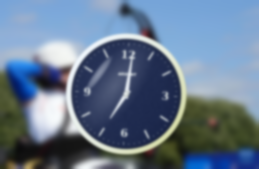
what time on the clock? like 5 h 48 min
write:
7 h 01 min
